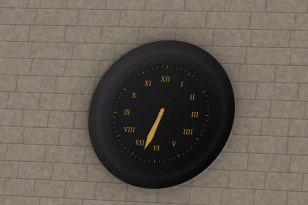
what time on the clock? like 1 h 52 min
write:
6 h 33 min
